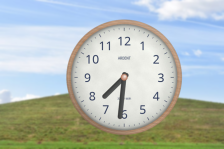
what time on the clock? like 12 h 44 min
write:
7 h 31 min
